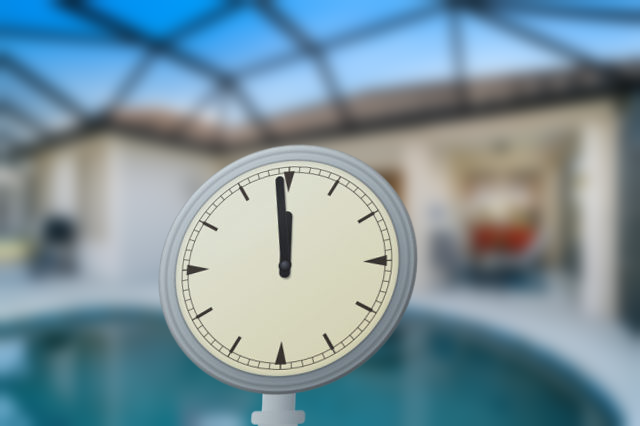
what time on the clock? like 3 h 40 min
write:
11 h 59 min
